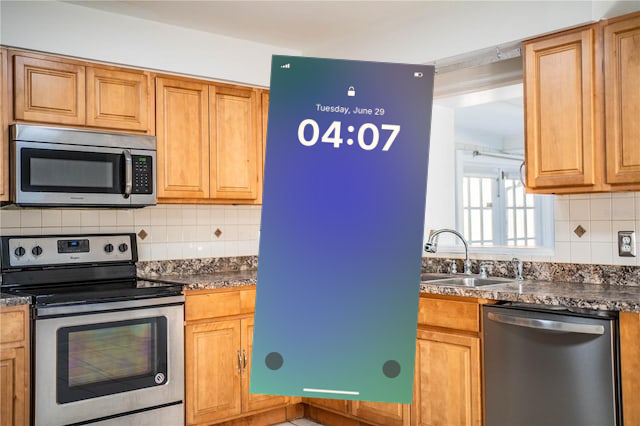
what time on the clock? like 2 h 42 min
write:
4 h 07 min
